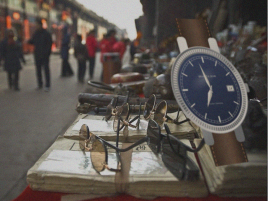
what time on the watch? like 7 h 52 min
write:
6 h 58 min
